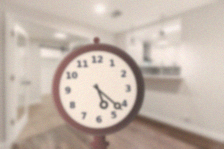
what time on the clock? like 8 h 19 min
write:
5 h 22 min
